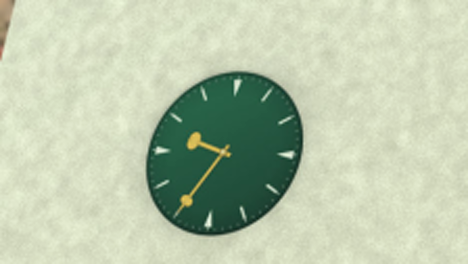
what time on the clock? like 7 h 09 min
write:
9 h 35 min
